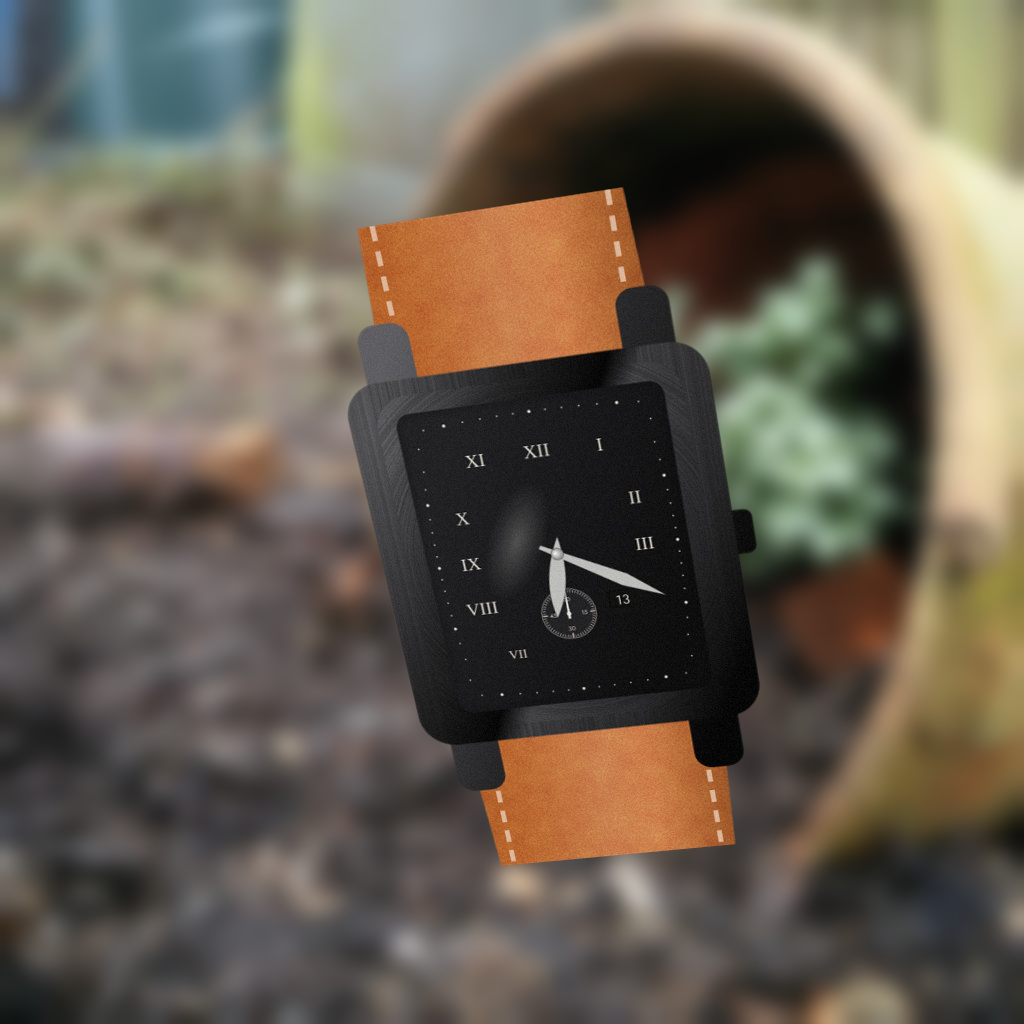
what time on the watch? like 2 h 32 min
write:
6 h 20 min
